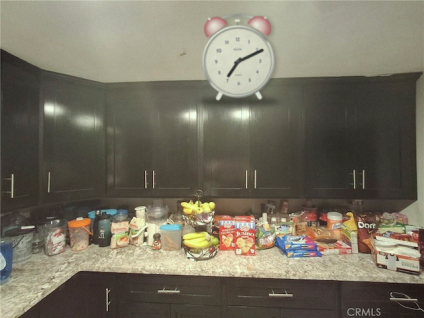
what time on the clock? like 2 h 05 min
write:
7 h 11 min
